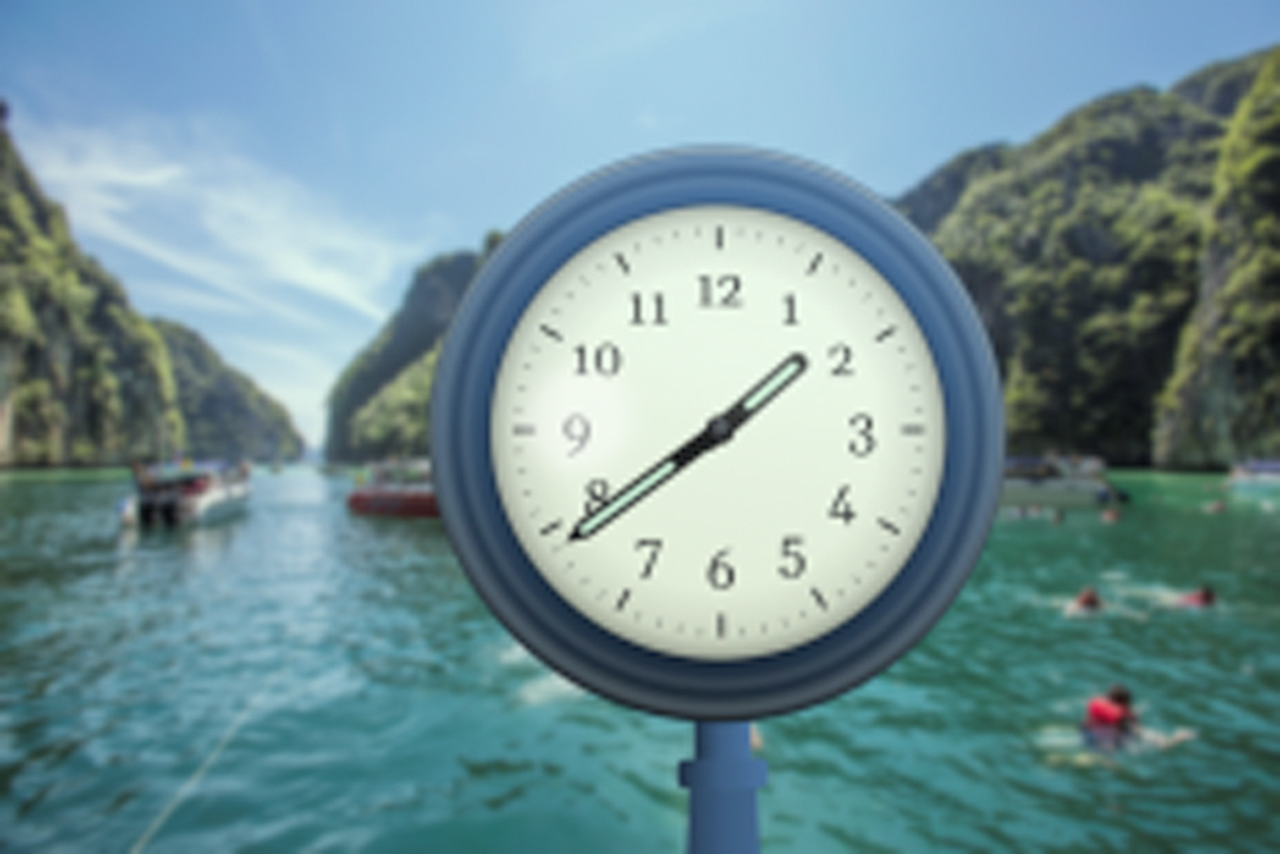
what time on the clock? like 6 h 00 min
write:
1 h 39 min
